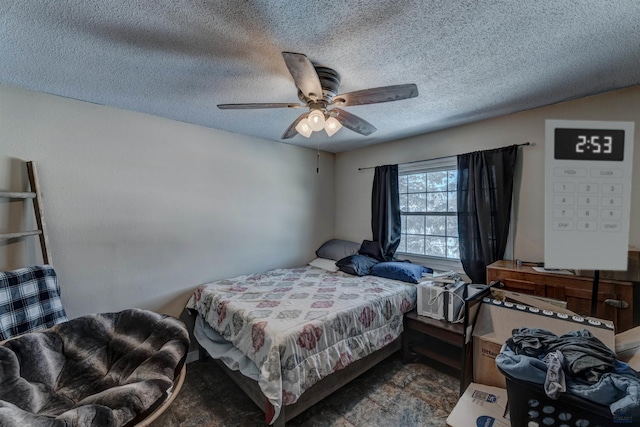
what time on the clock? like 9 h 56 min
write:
2 h 53 min
